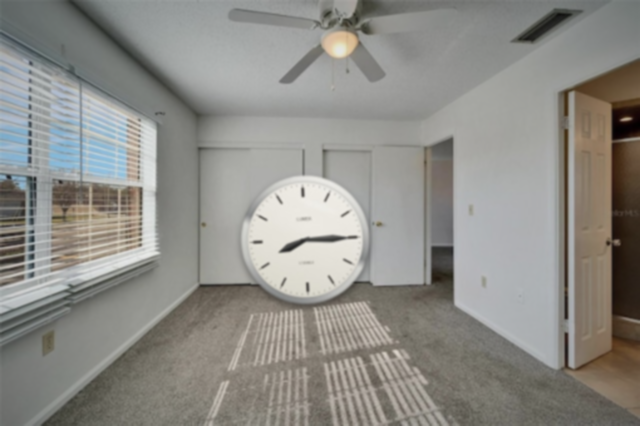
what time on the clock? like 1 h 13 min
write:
8 h 15 min
